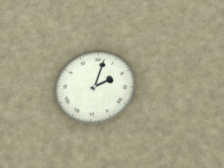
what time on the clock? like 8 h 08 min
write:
2 h 02 min
